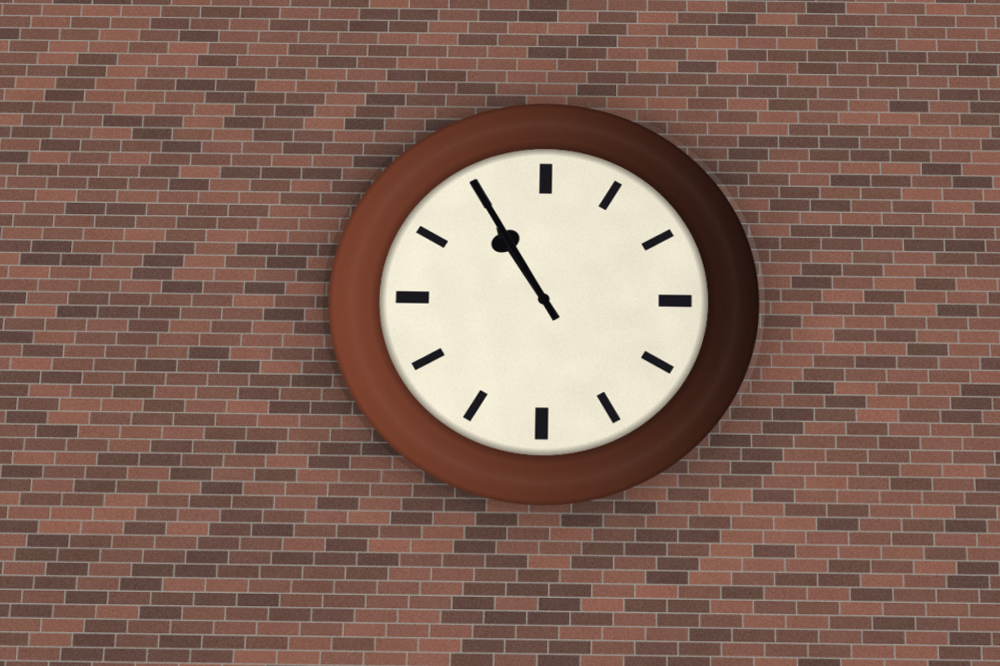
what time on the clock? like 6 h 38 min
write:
10 h 55 min
